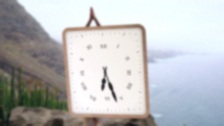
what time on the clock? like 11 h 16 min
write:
6 h 27 min
